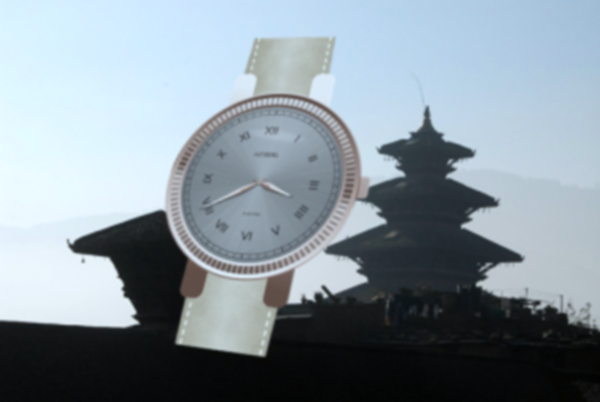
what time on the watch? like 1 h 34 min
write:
3 h 40 min
